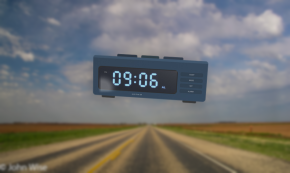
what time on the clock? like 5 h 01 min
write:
9 h 06 min
